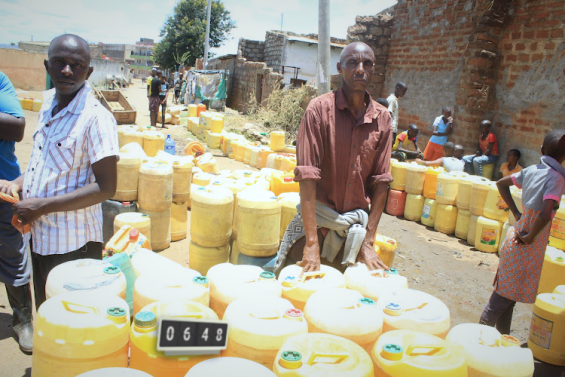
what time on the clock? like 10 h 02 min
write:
6 h 48 min
